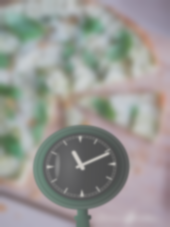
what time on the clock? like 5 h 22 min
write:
11 h 11 min
